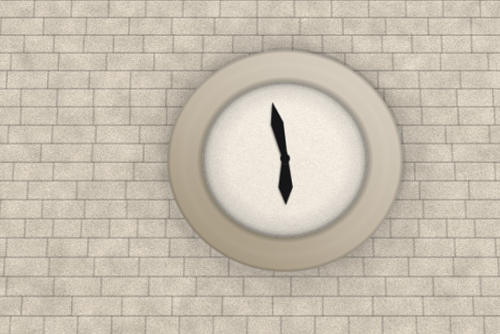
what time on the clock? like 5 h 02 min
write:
5 h 58 min
